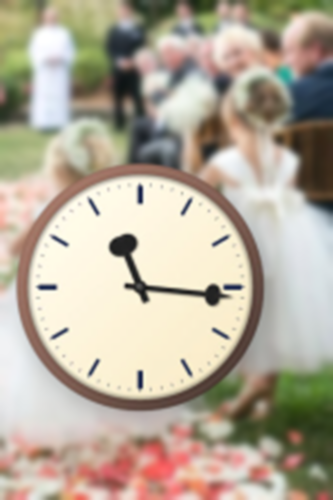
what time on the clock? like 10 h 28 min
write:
11 h 16 min
